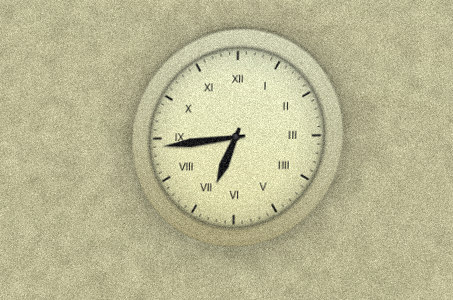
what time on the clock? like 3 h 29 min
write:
6 h 44 min
